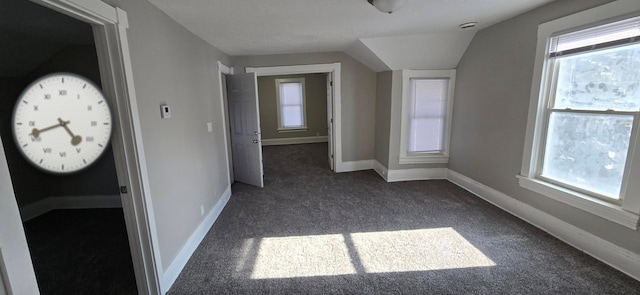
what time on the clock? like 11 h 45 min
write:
4 h 42 min
